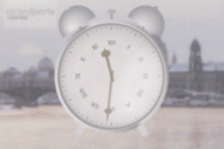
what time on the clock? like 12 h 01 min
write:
11 h 31 min
